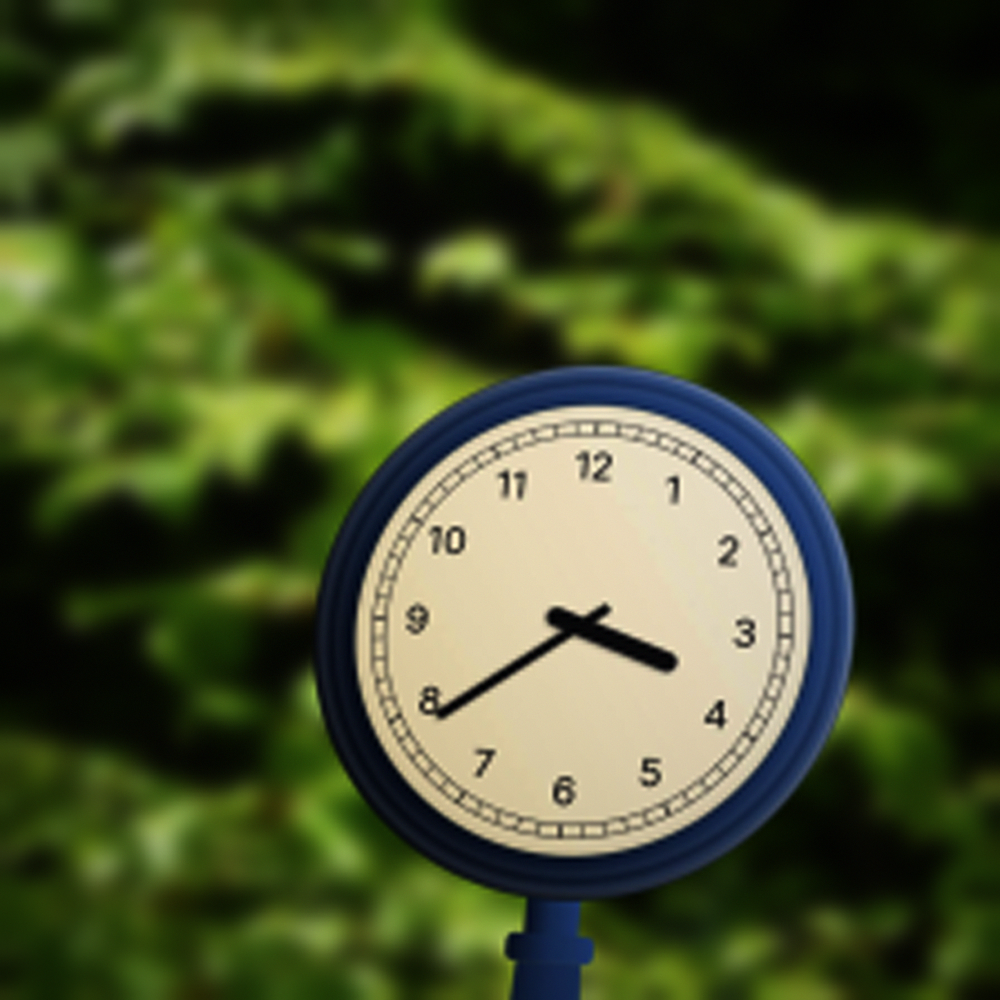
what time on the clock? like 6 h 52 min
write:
3 h 39 min
